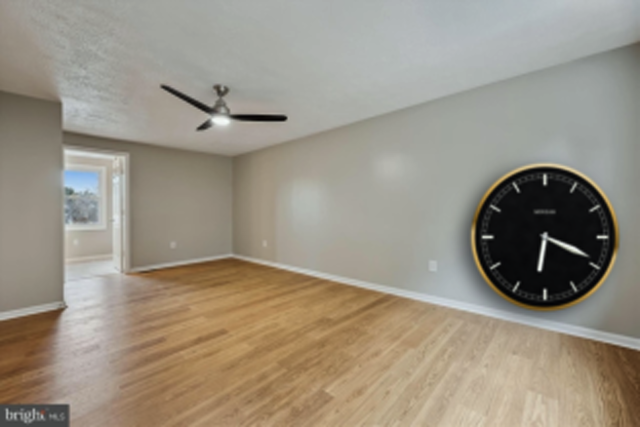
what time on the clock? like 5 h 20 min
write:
6 h 19 min
